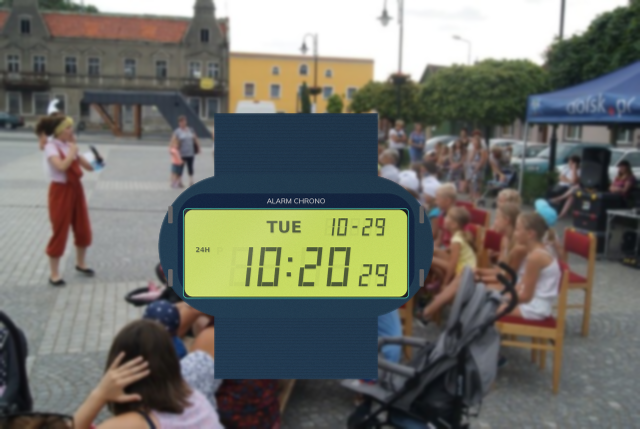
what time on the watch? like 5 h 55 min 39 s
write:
10 h 20 min 29 s
